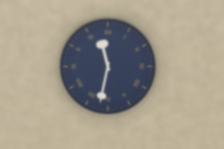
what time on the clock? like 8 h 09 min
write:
11 h 32 min
